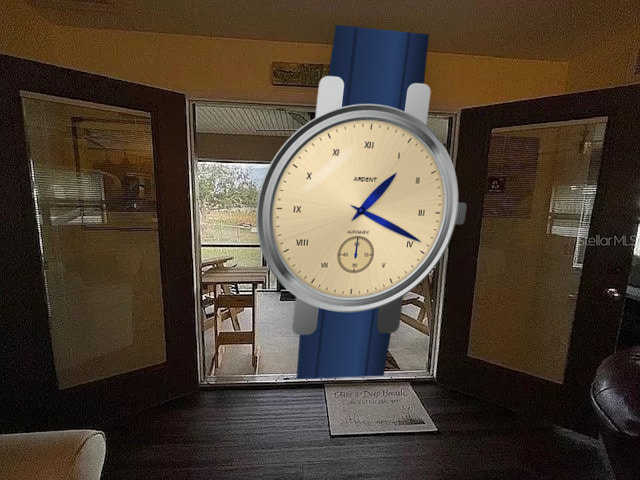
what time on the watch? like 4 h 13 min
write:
1 h 19 min
